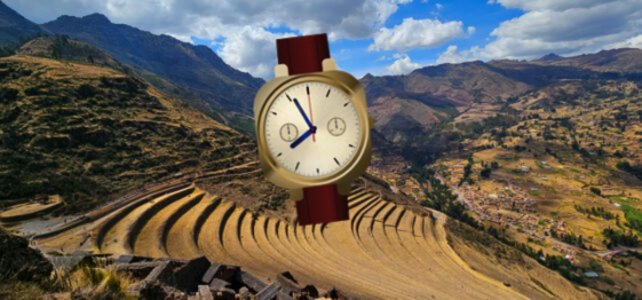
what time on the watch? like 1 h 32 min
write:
7 h 56 min
